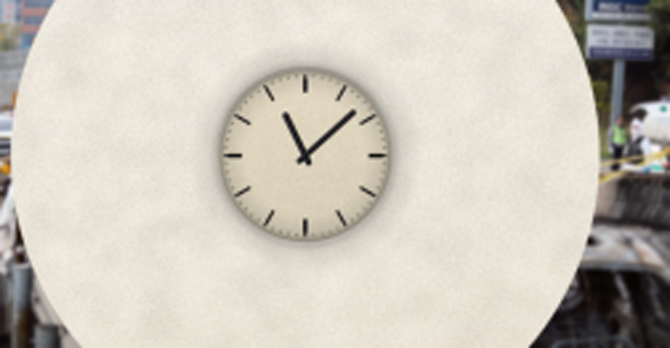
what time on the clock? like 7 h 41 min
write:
11 h 08 min
